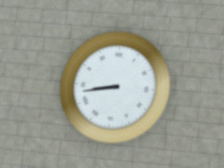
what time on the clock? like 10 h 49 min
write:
8 h 43 min
